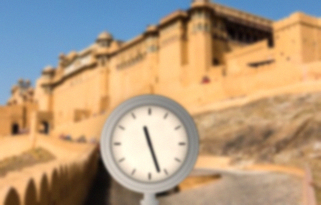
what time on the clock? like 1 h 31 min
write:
11 h 27 min
